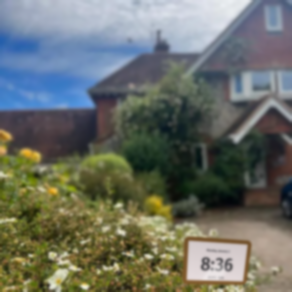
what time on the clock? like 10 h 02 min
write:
8 h 36 min
